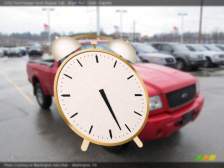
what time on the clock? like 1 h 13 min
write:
5 h 27 min
